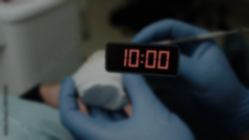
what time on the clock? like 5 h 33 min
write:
10 h 00 min
